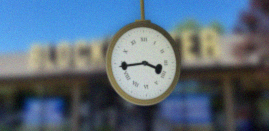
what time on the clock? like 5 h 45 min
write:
3 h 44 min
